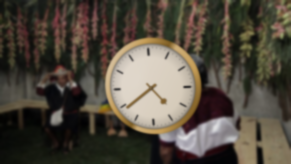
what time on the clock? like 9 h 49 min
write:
4 h 39 min
